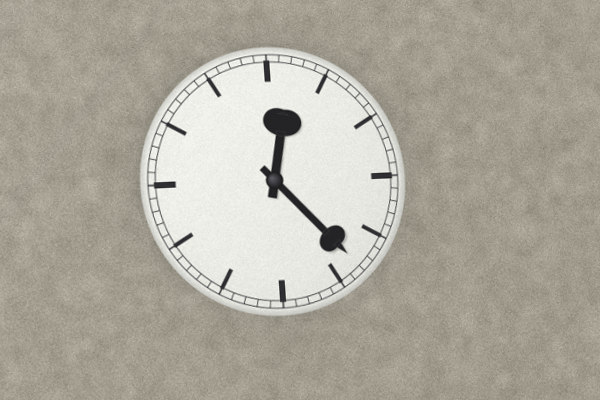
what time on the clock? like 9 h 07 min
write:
12 h 23 min
